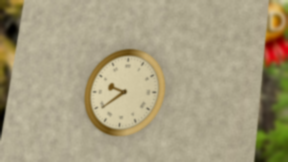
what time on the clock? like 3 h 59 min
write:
9 h 39 min
